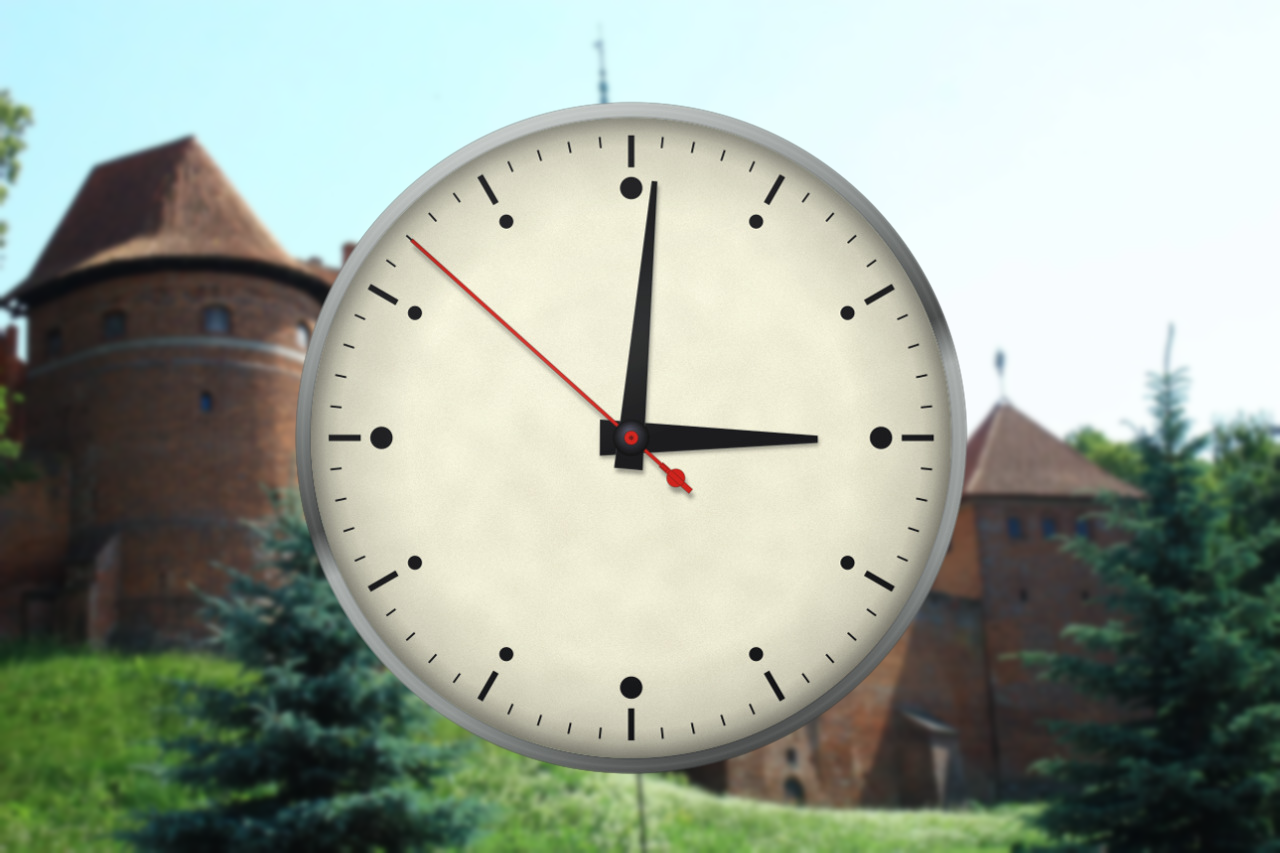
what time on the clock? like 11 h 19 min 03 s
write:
3 h 00 min 52 s
